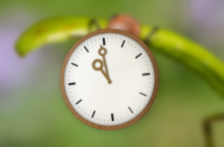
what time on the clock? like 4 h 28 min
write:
10 h 59 min
